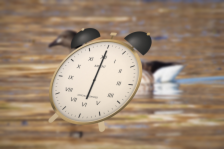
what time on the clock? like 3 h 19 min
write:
6 h 00 min
